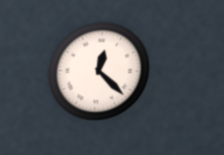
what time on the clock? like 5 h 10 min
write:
12 h 22 min
